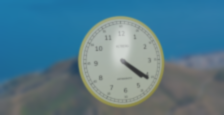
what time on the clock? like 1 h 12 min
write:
4 h 21 min
